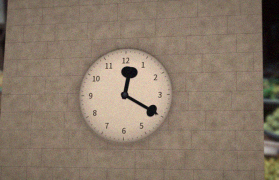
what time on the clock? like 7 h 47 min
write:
12 h 20 min
